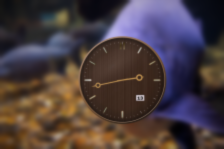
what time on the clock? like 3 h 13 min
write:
2 h 43 min
